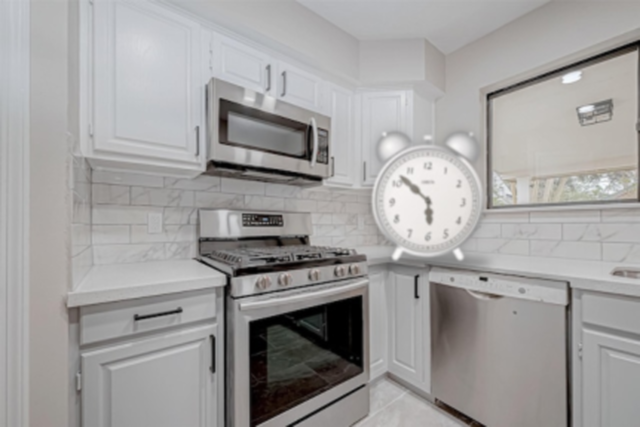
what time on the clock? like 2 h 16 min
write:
5 h 52 min
